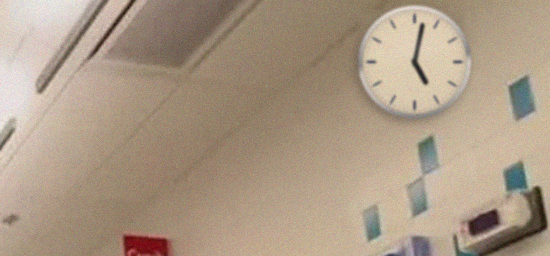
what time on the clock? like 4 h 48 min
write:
5 h 02 min
